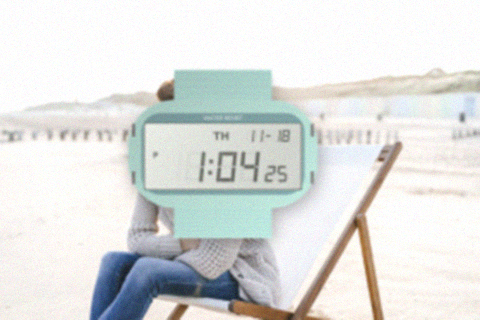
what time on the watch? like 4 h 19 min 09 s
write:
1 h 04 min 25 s
